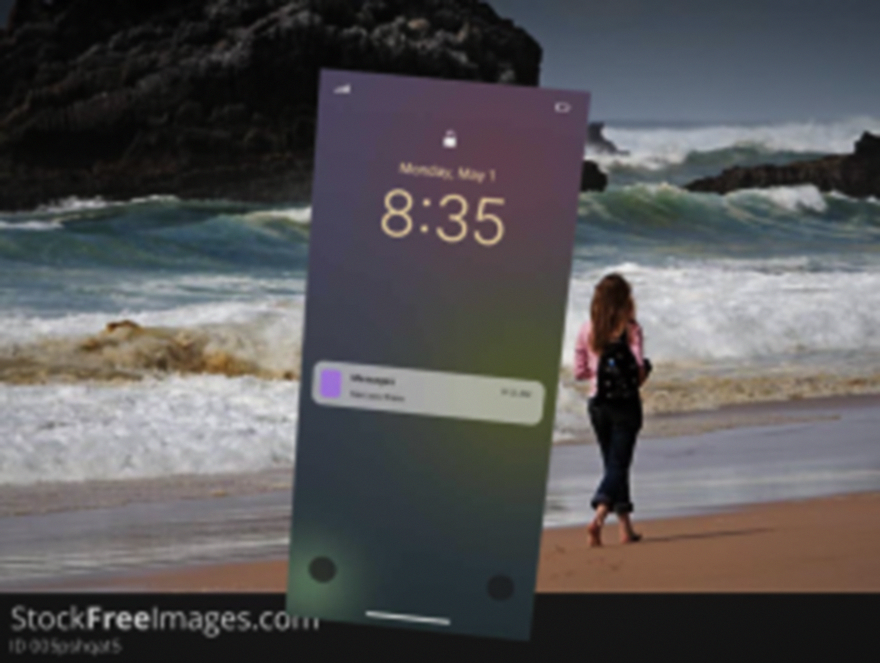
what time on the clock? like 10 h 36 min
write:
8 h 35 min
